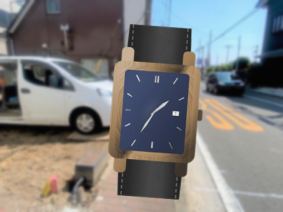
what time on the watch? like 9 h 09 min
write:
1 h 35 min
